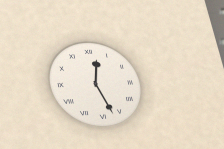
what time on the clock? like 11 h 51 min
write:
12 h 27 min
